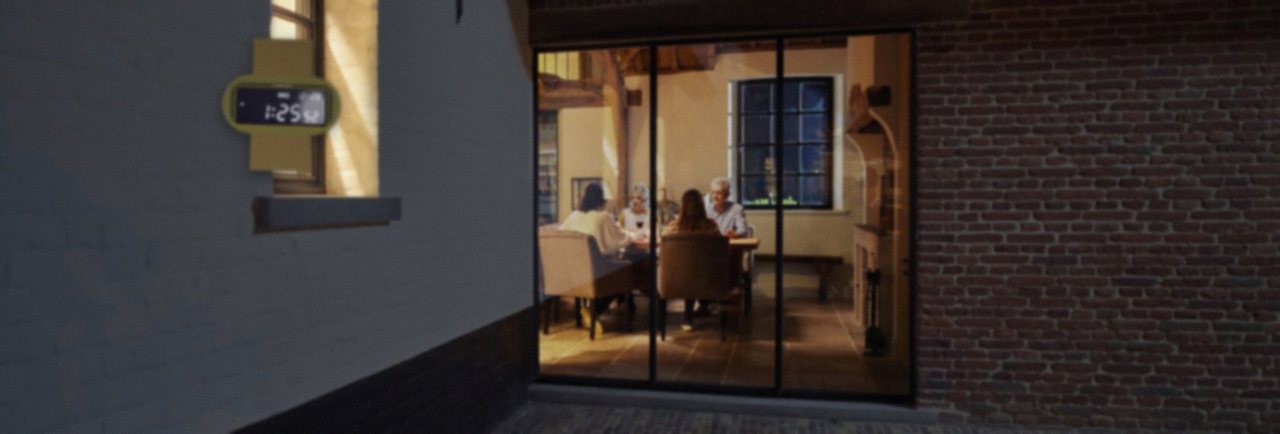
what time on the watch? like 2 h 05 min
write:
1 h 25 min
